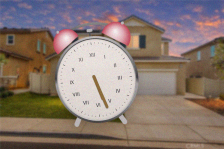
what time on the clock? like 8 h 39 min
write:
5 h 27 min
